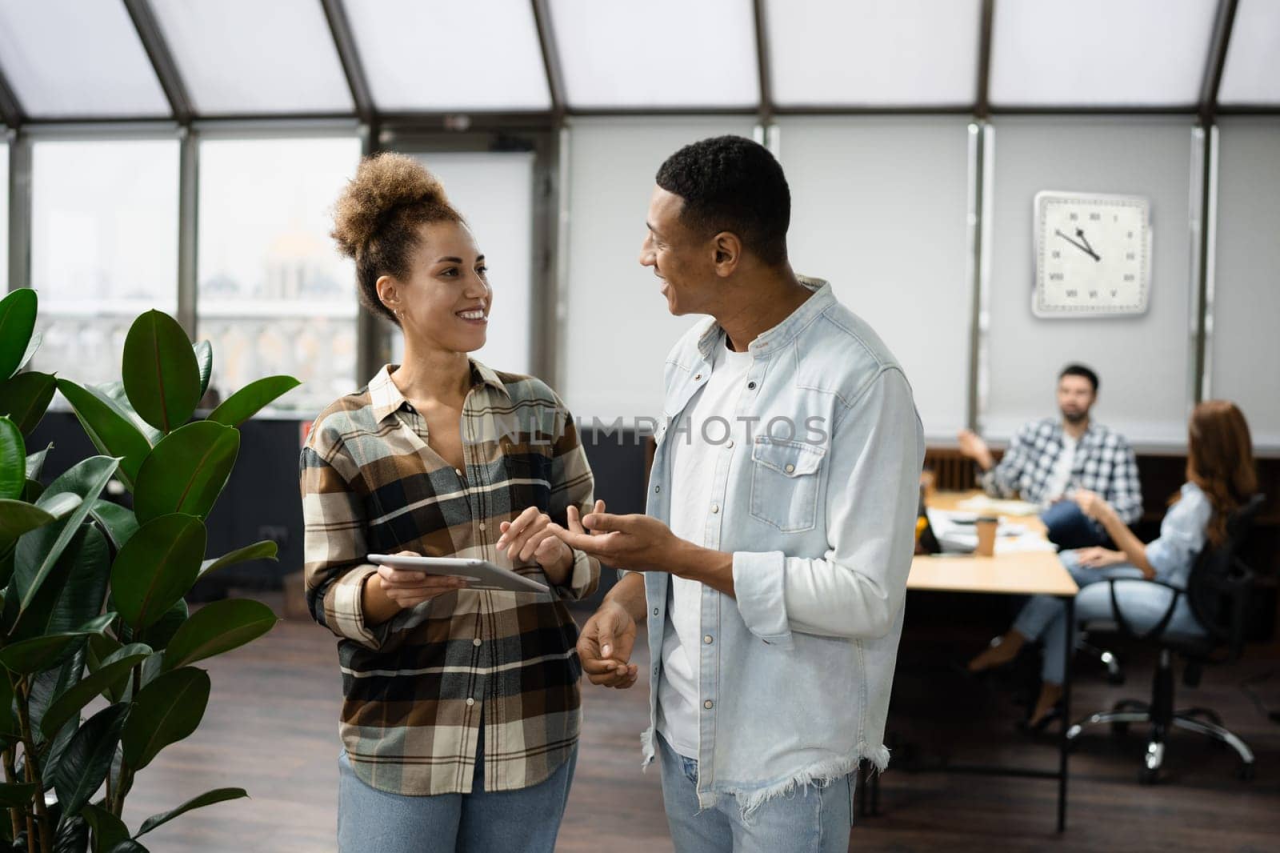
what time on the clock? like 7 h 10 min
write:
10 h 50 min
